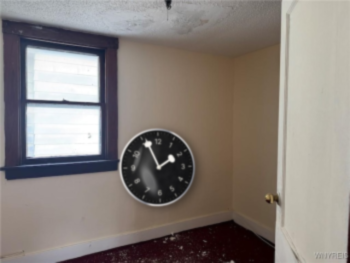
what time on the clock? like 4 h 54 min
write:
1 h 56 min
